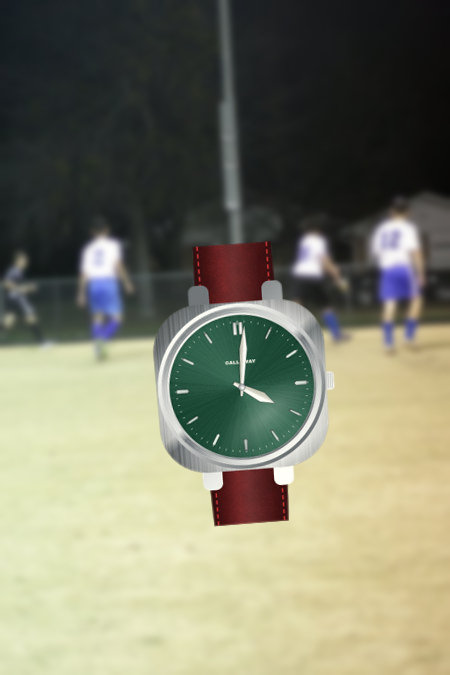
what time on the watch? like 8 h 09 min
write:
4 h 01 min
